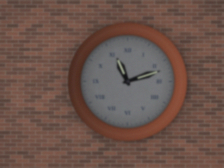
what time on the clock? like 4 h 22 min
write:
11 h 12 min
